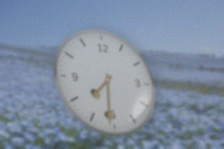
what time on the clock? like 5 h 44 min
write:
7 h 31 min
